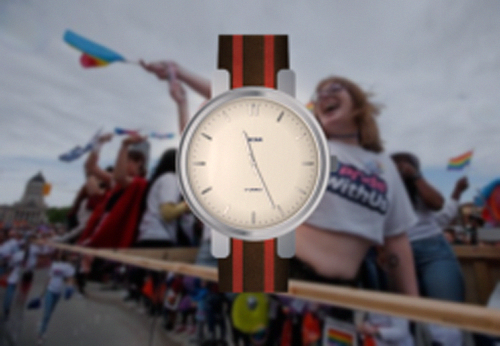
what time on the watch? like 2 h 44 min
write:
11 h 26 min
